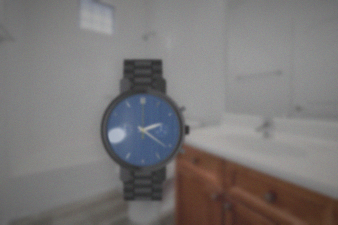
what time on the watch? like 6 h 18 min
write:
2 h 21 min
